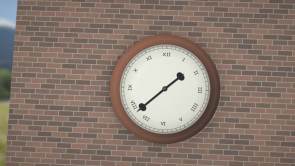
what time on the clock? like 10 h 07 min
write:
1 h 38 min
